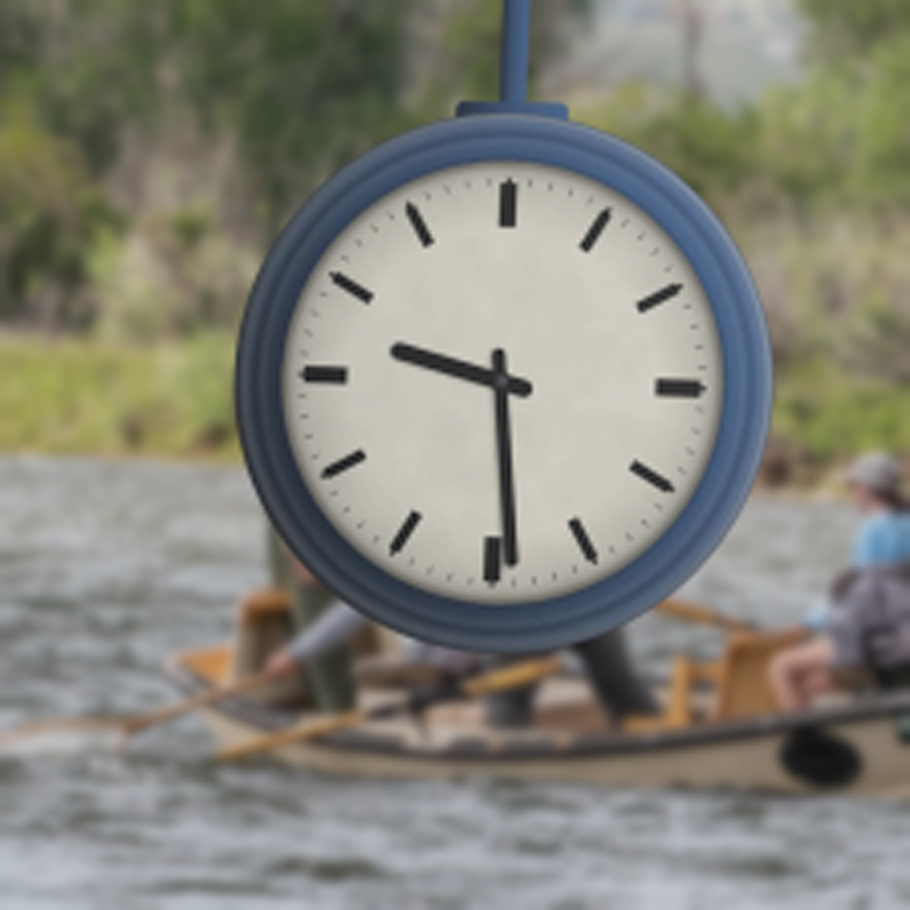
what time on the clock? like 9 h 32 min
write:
9 h 29 min
